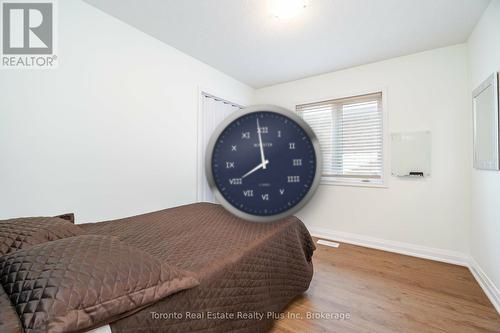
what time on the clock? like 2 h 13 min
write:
7 h 59 min
